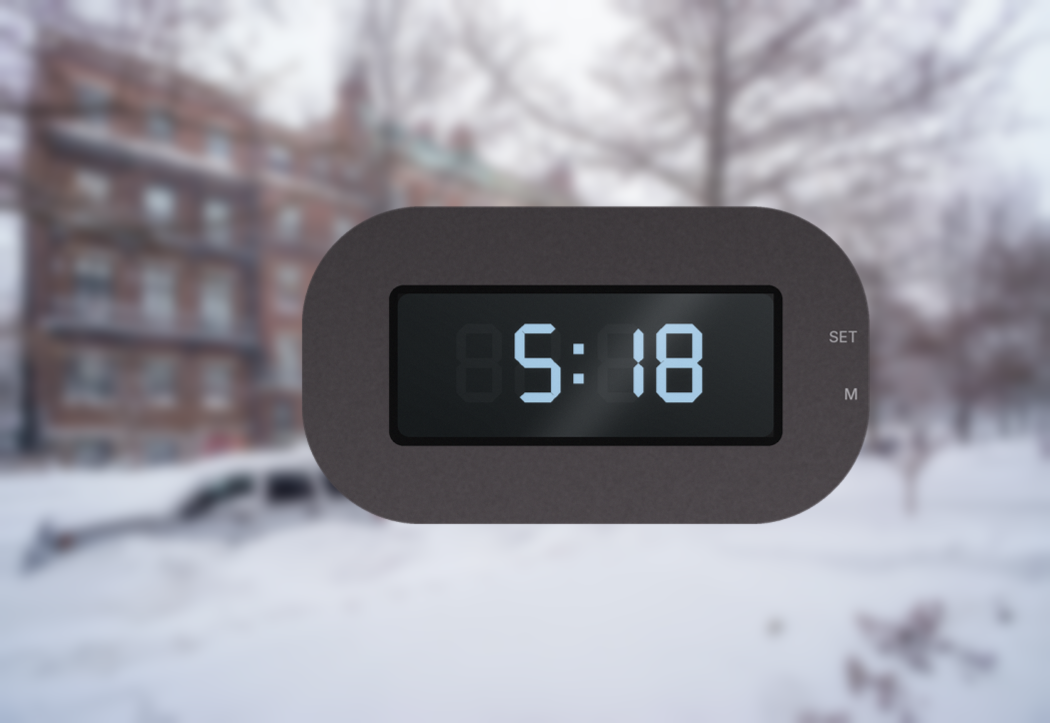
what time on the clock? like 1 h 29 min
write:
5 h 18 min
